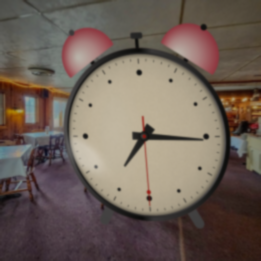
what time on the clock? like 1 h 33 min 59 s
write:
7 h 15 min 30 s
